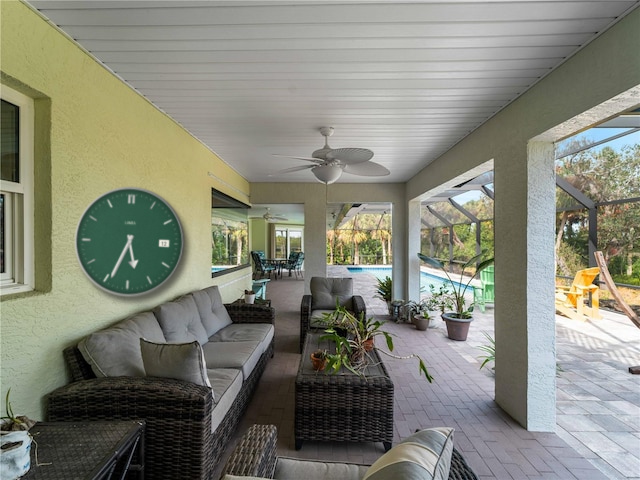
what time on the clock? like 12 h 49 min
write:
5 h 34 min
